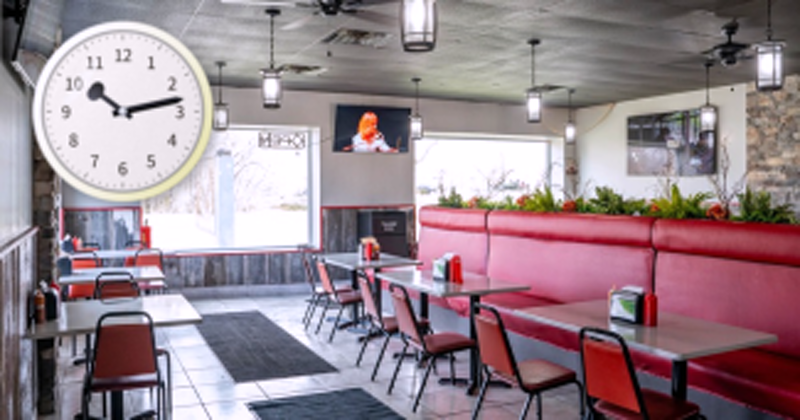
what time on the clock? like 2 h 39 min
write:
10 h 13 min
